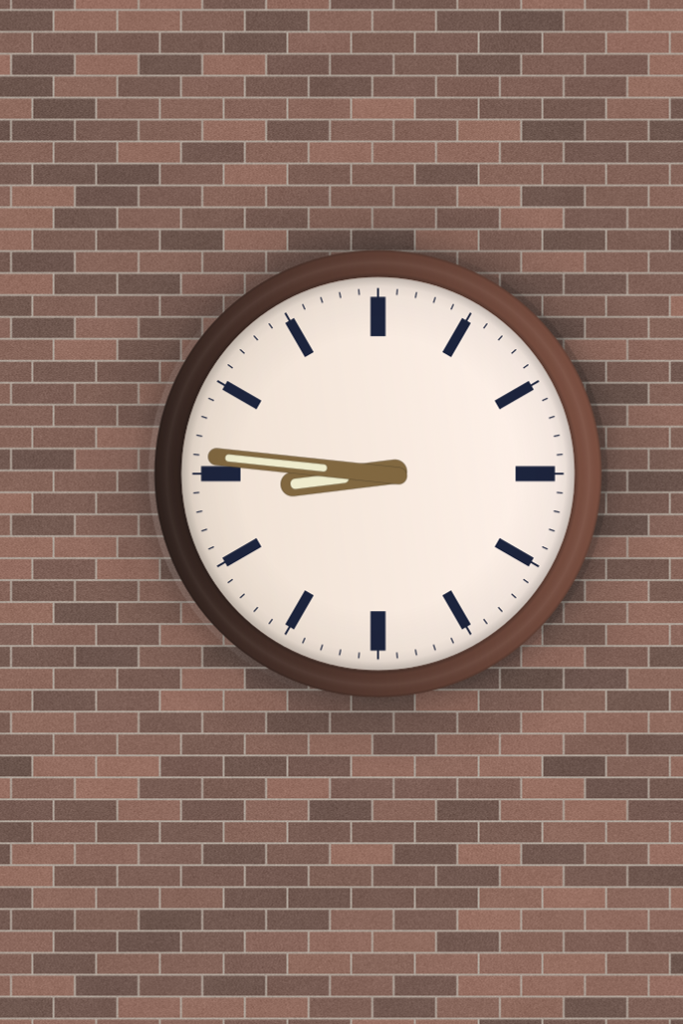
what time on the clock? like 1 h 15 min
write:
8 h 46 min
